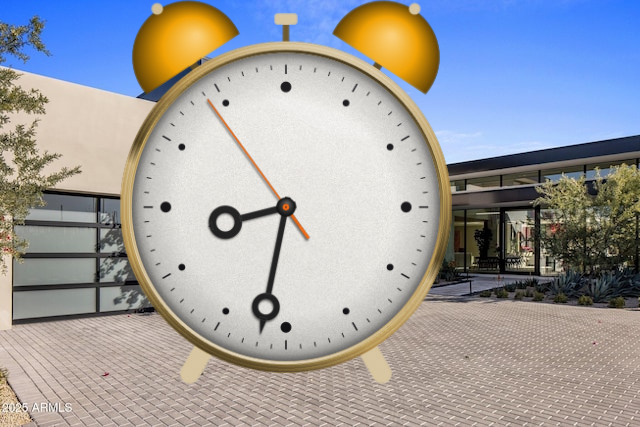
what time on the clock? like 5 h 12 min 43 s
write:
8 h 31 min 54 s
